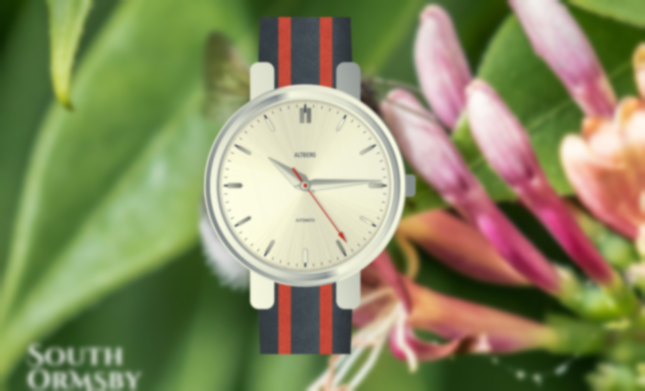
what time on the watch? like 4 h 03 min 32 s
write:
10 h 14 min 24 s
